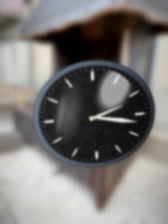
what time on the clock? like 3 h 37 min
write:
2 h 17 min
